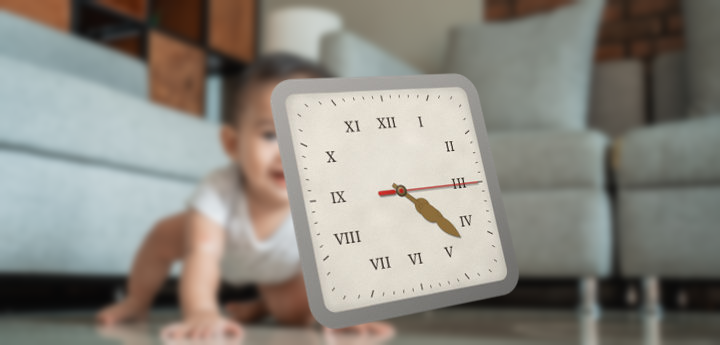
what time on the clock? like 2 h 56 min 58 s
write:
4 h 22 min 15 s
